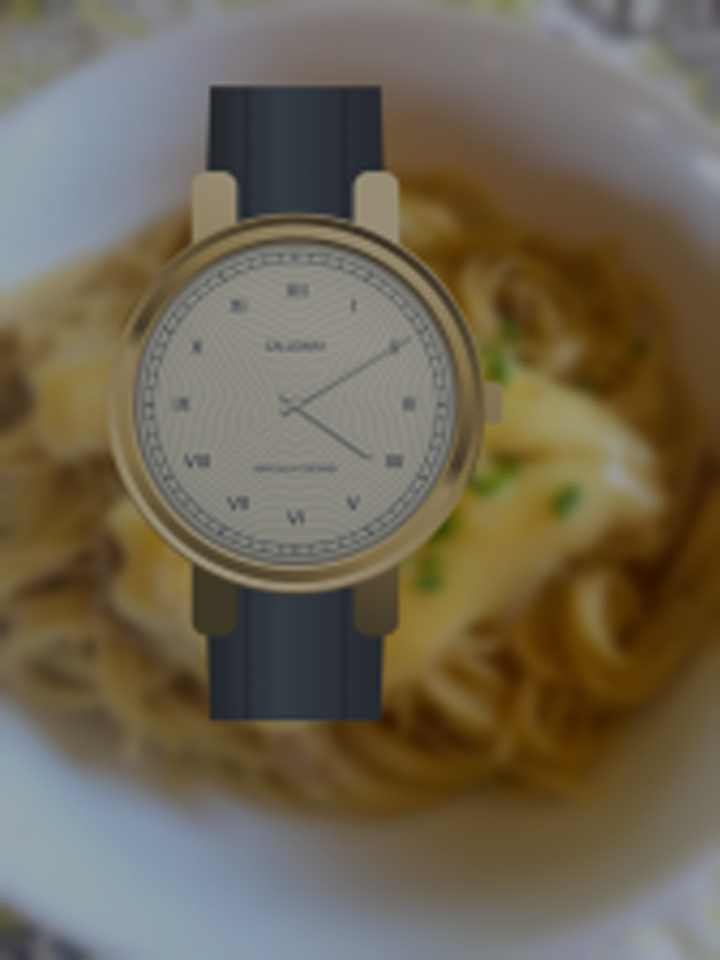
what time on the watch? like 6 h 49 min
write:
4 h 10 min
